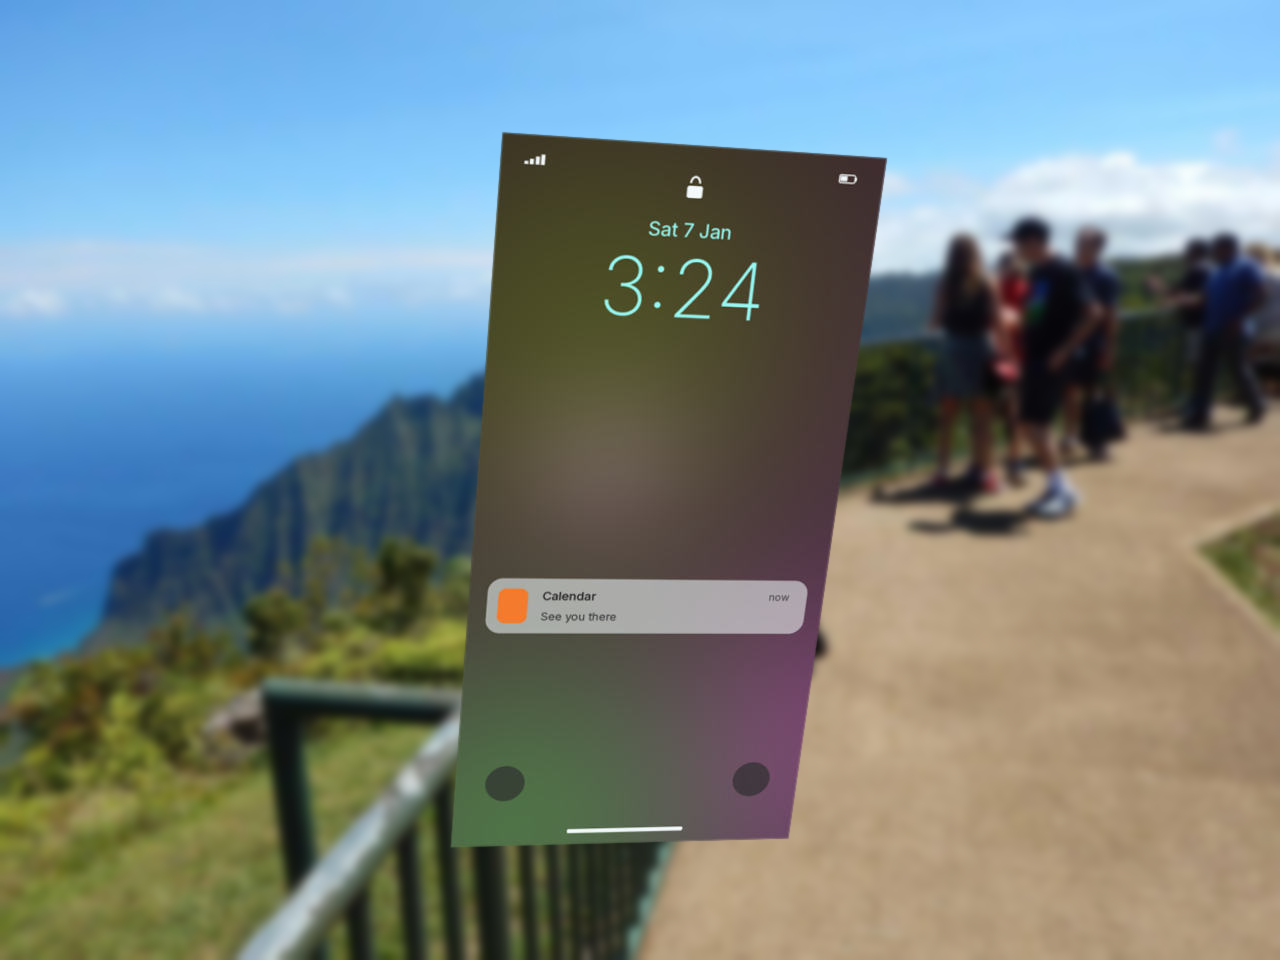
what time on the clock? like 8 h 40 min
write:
3 h 24 min
